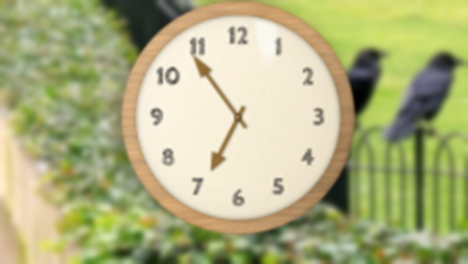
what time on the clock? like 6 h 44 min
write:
6 h 54 min
